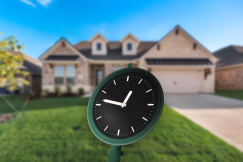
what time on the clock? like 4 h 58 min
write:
12 h 47 min
